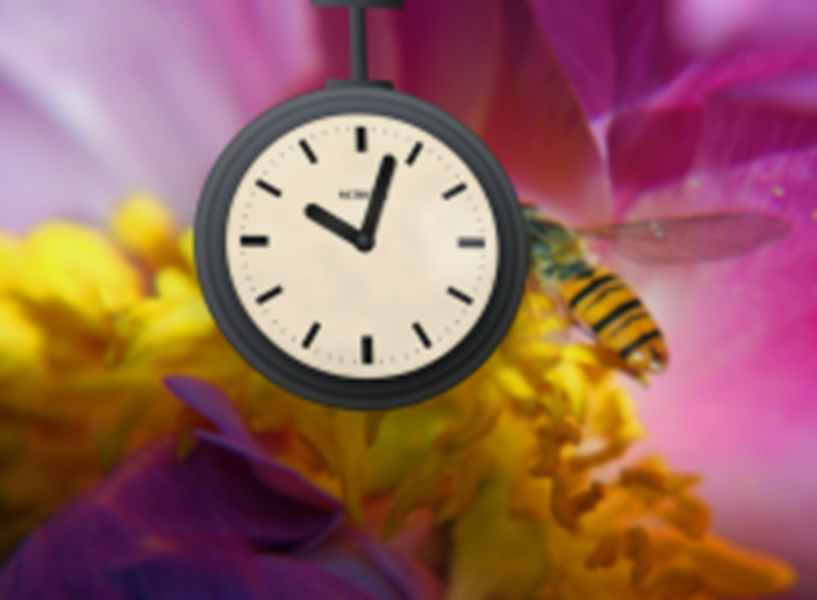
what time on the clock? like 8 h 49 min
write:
10 h 03 min
